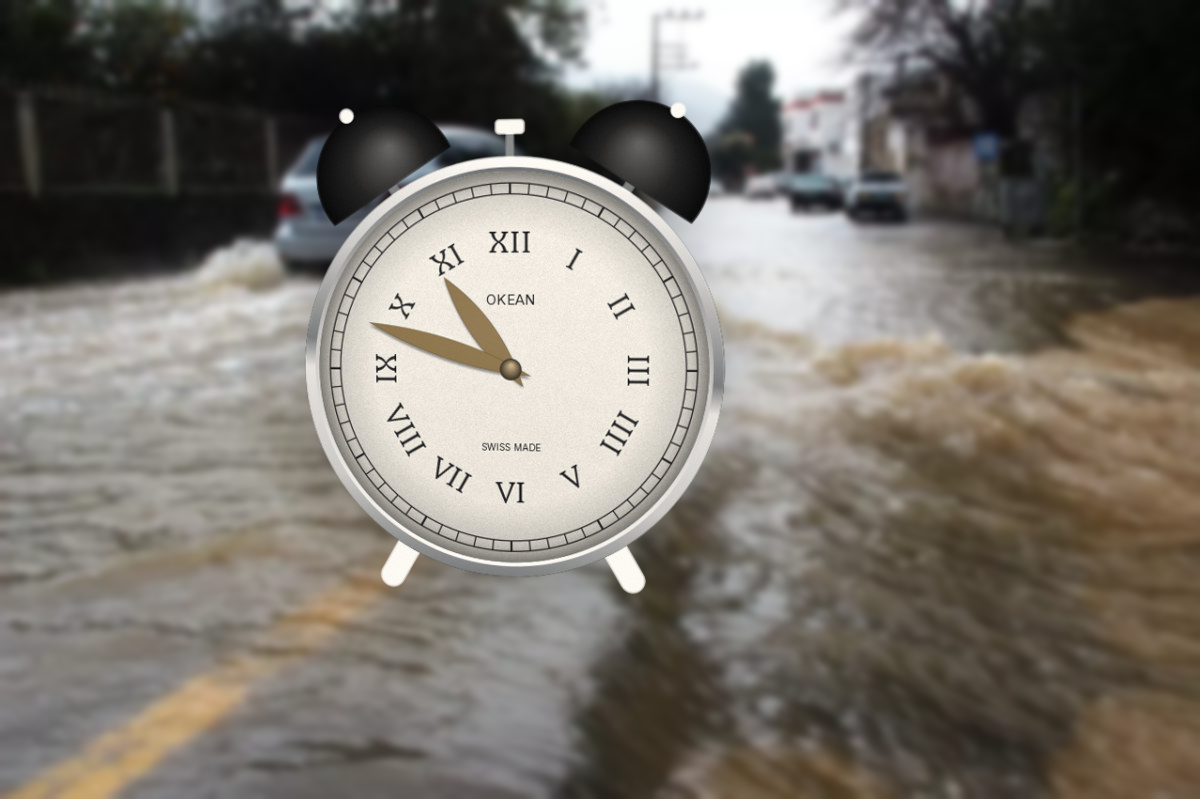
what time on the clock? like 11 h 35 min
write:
10 h 48 min
